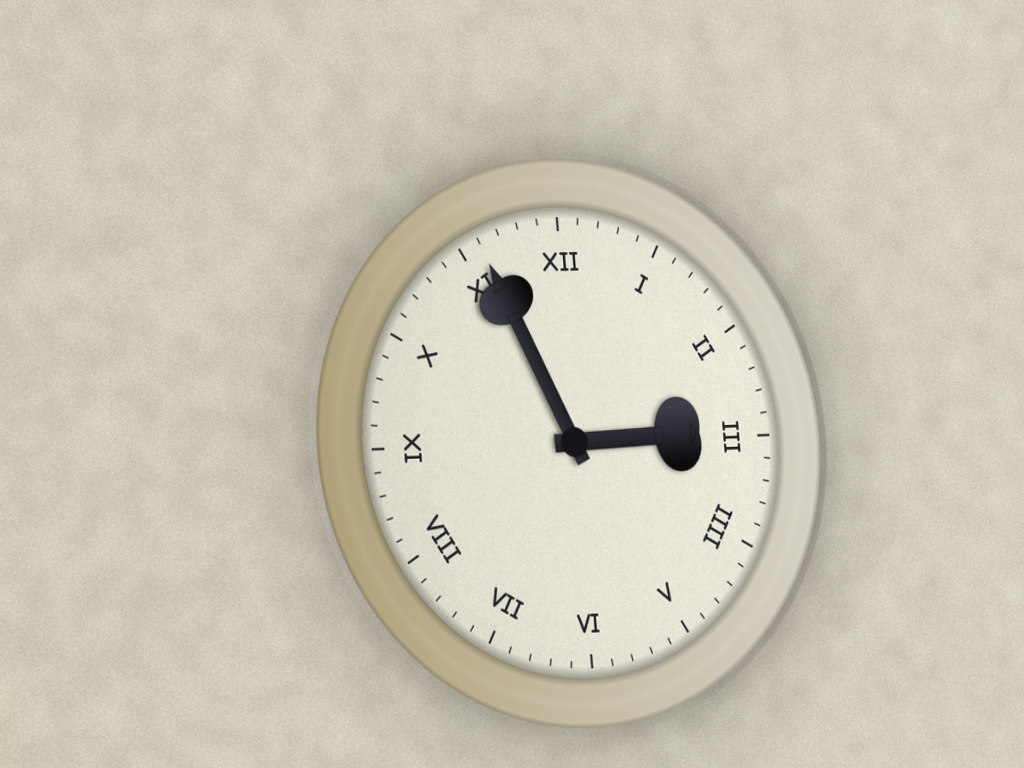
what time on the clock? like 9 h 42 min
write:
2 h 56 min
